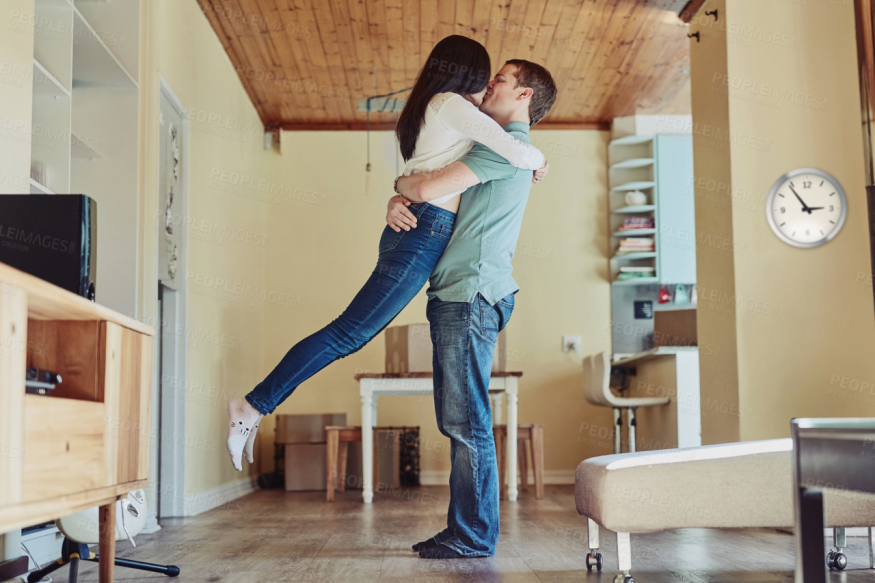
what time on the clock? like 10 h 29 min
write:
2 h 54 min
